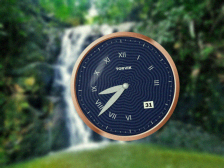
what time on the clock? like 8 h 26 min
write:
8 h 38 min
